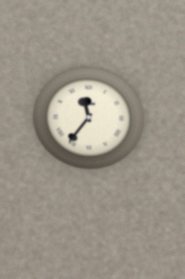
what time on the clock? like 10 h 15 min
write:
11 h 36 min
